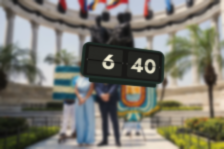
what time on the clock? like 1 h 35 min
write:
6 h 40 min
